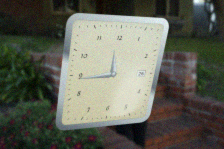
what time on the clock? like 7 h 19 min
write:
11 h 44 min
